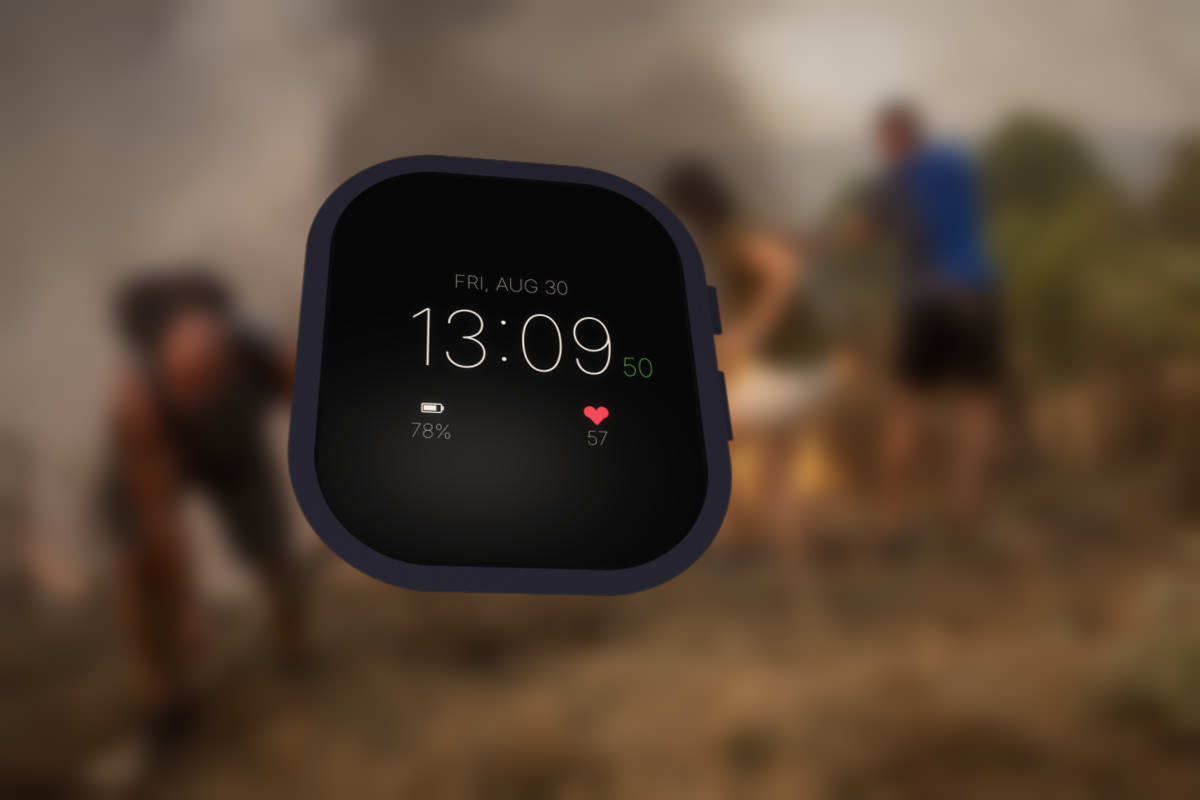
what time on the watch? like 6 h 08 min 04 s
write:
13 h 09 min 50 s
